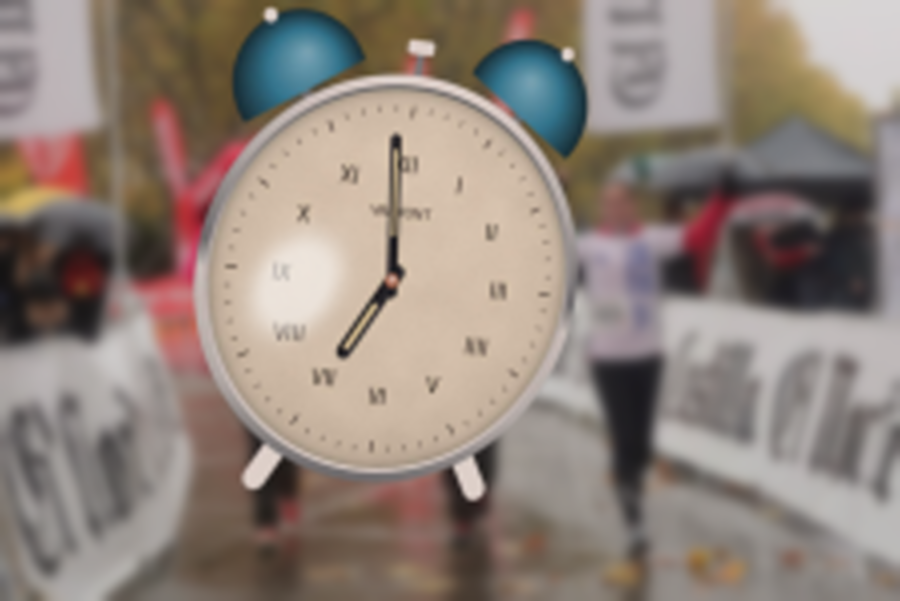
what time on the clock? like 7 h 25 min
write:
6 h 59 min
